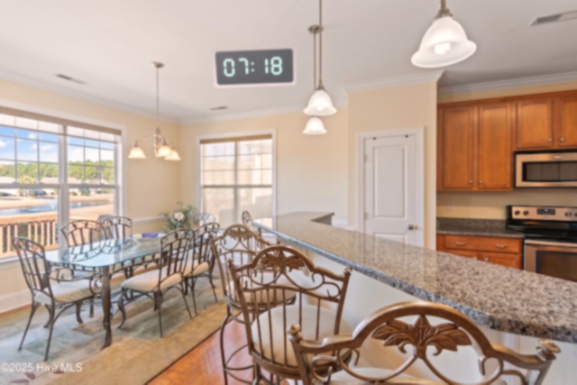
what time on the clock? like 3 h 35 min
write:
7 h 18 min
